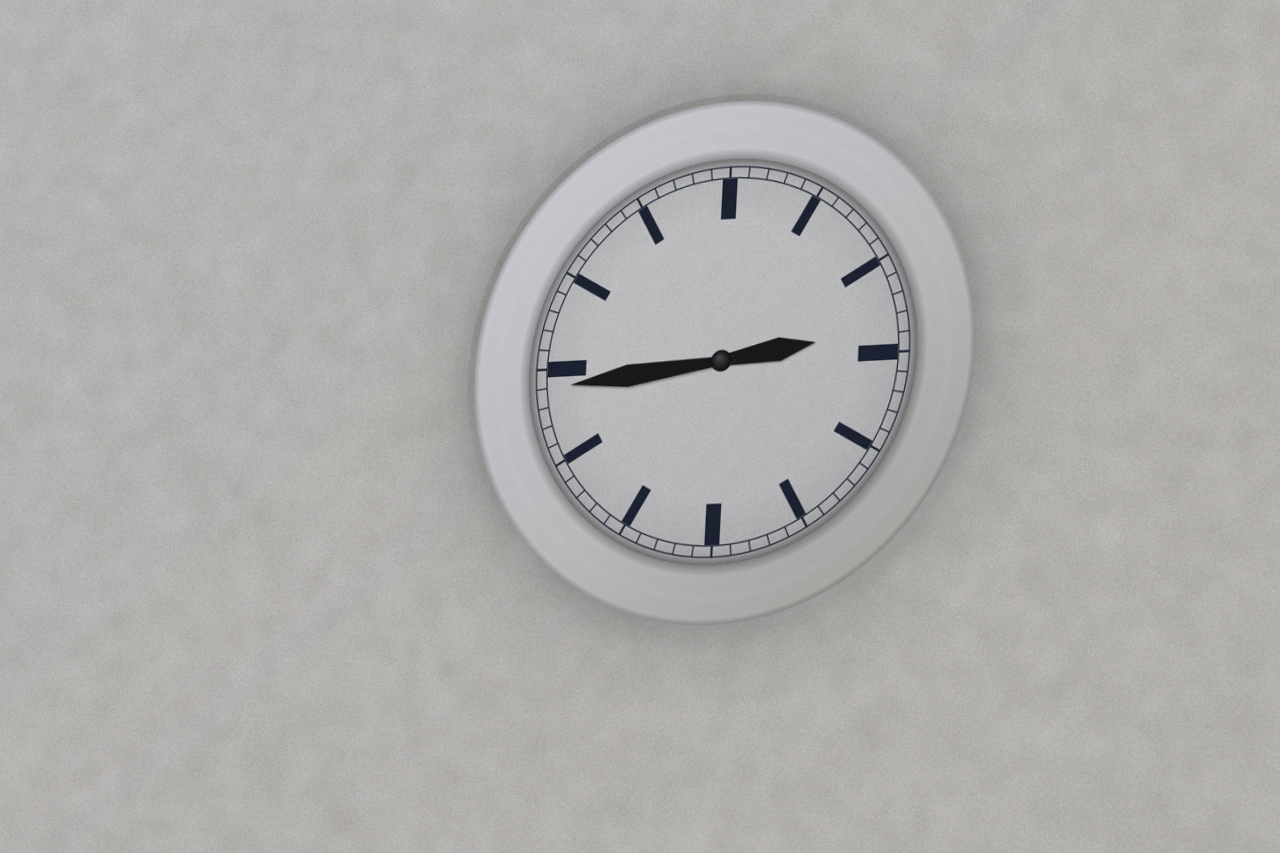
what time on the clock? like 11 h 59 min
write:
2 h 44 min
